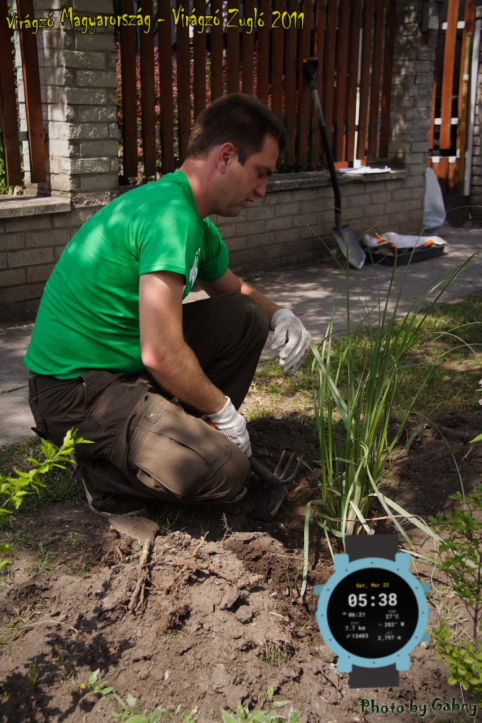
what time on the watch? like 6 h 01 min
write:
5 h 38 min
